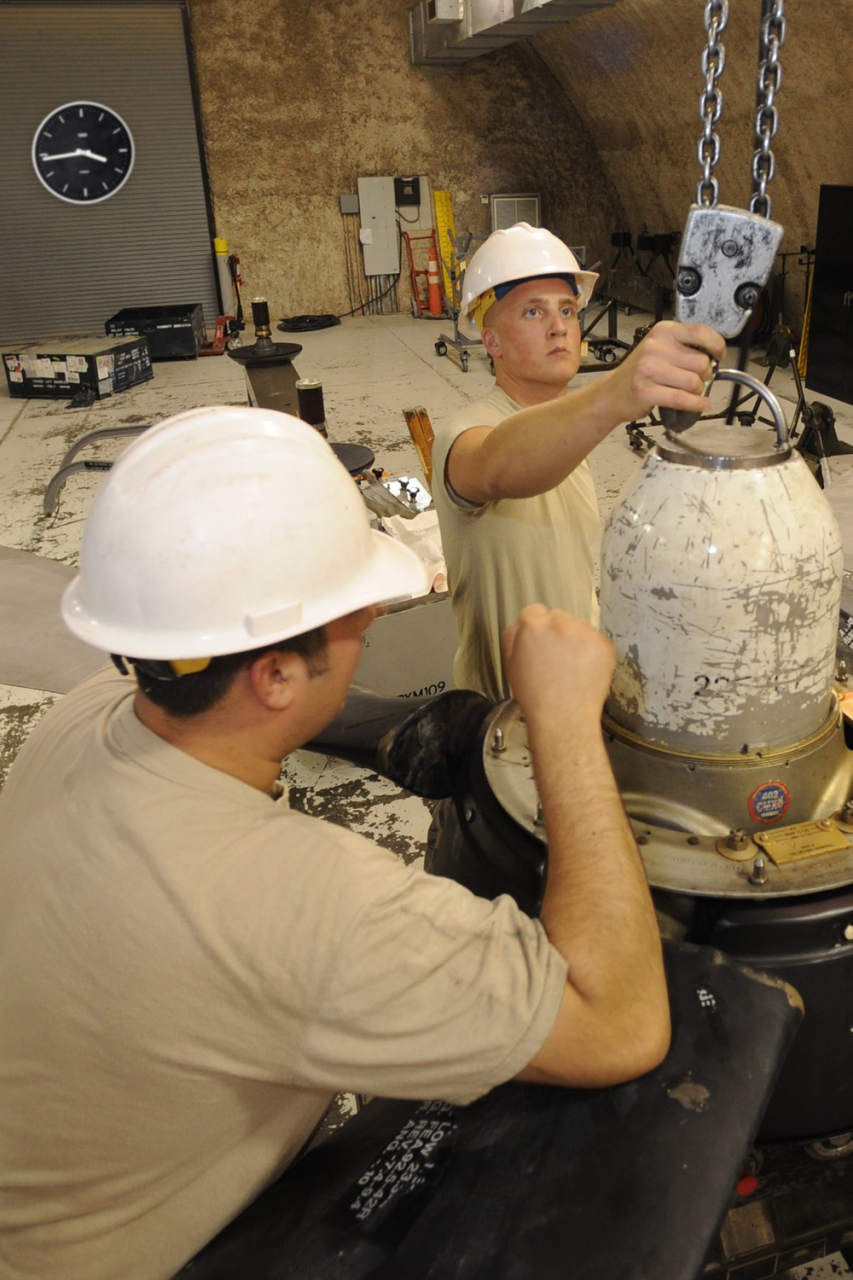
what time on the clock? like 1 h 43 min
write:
3 h 44 min
